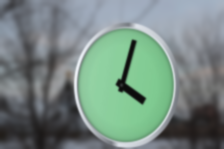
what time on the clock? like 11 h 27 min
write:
4 h 03 min
